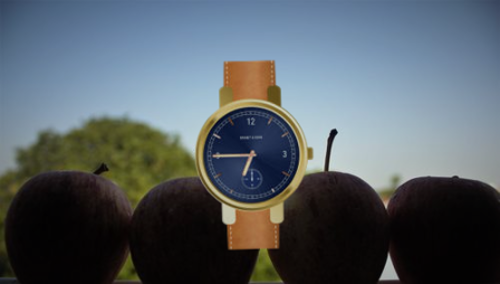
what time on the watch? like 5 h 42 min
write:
6 h 45 min
